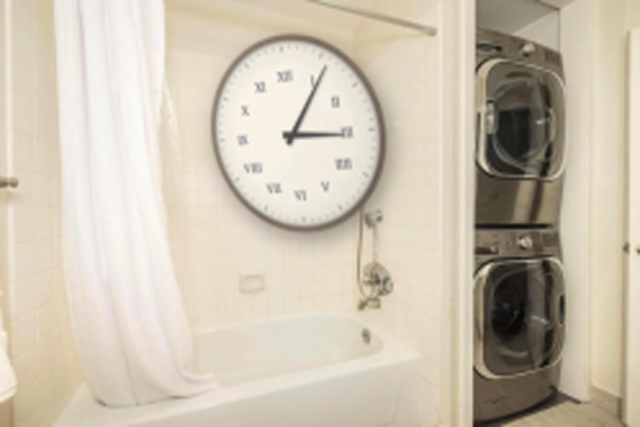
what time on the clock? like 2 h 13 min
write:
3 h 06 min
